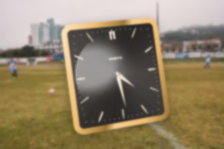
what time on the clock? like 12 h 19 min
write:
4 h 29 min
